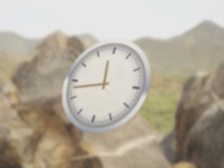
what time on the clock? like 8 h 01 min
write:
11 h 43 min
